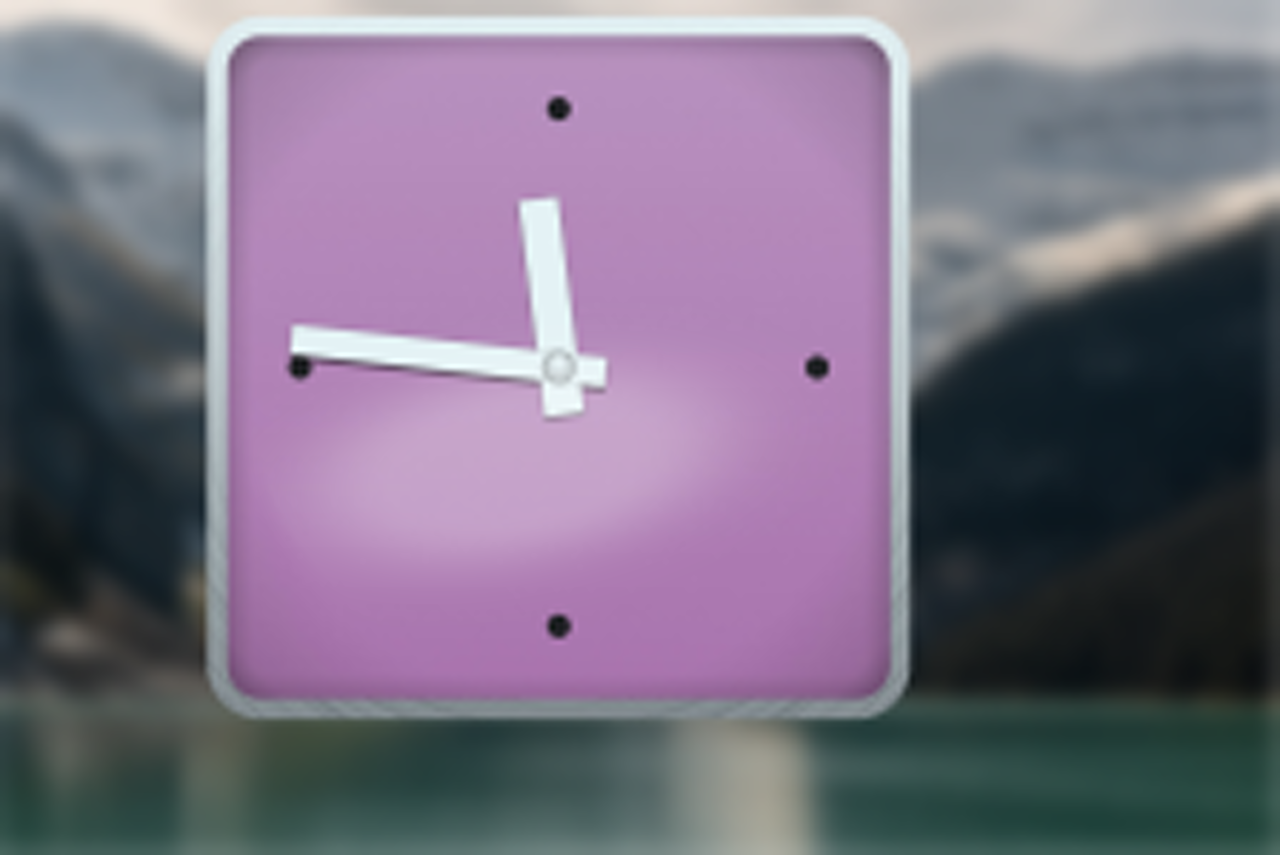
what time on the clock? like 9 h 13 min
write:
11 h 46 min
